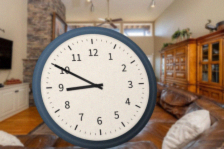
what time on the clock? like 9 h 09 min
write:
8 h 50 min
